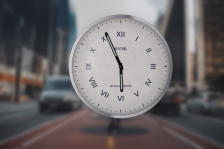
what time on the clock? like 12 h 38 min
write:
5 h 56 min
